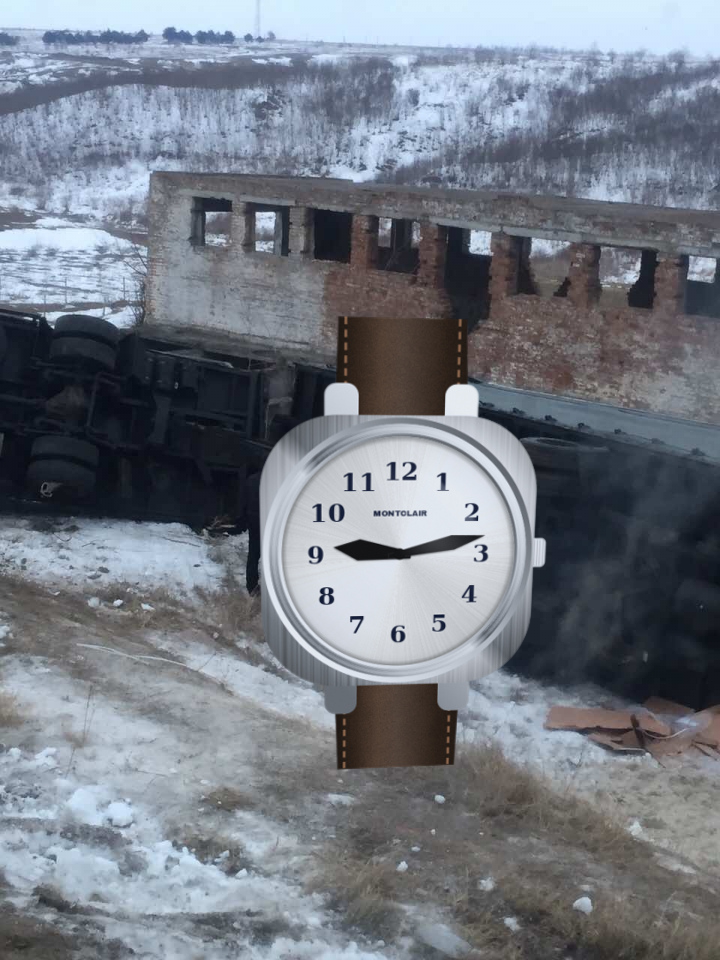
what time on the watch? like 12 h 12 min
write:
9 h 13 min
